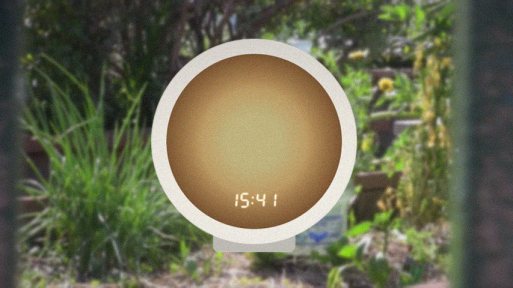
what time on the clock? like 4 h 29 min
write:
15 h 41 min
